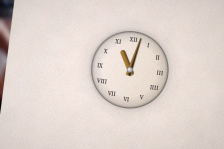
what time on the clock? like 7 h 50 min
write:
11 h 02 min
